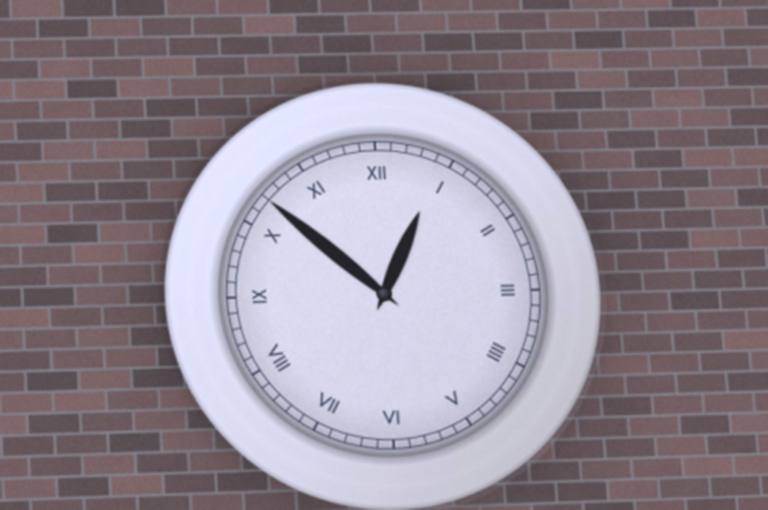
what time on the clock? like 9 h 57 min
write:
12 h 52 min
